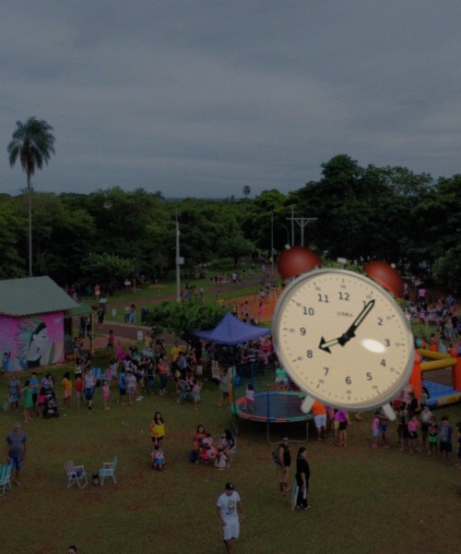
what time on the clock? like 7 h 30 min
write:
8 h 06 min
